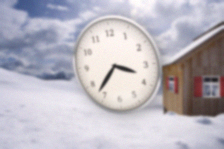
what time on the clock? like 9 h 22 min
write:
3 h 37 min
